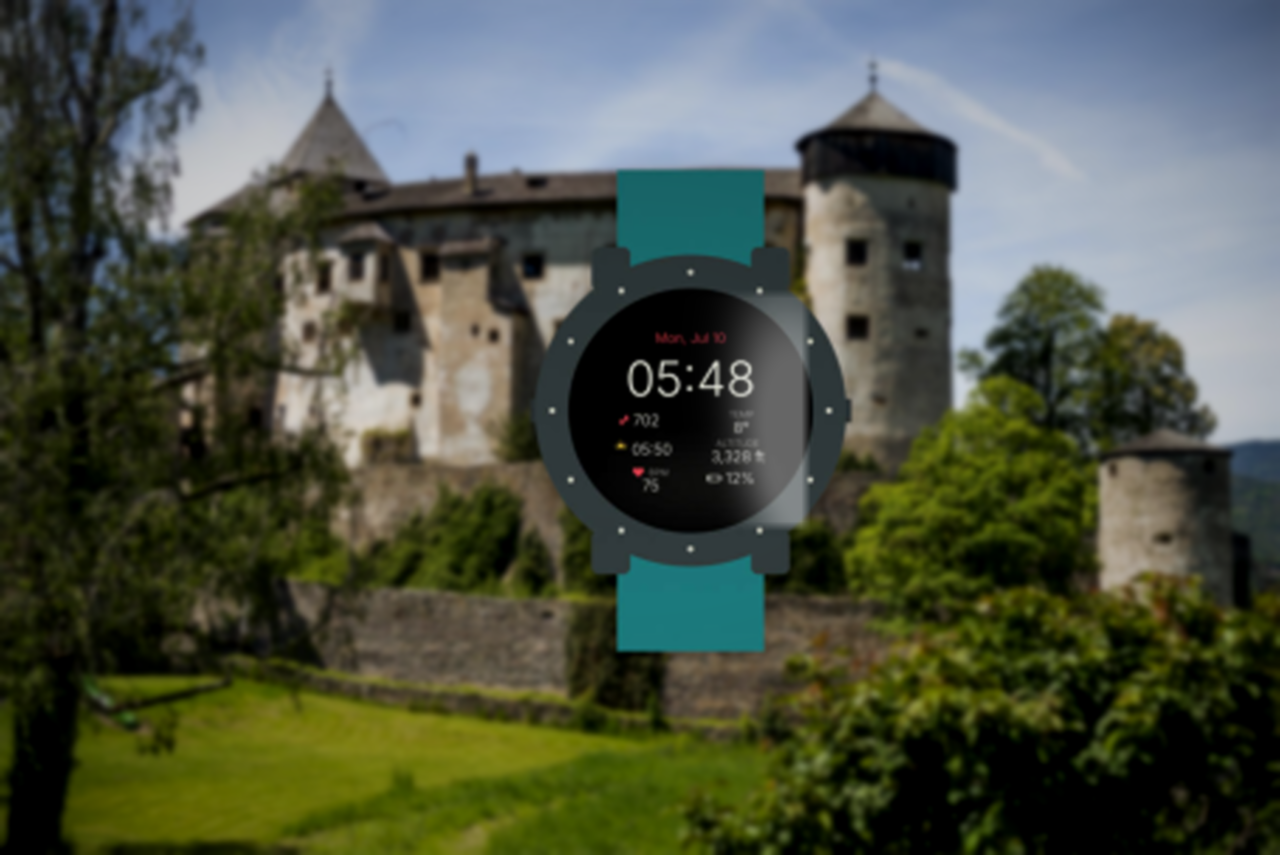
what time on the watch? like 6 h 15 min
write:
5 h 48 min
